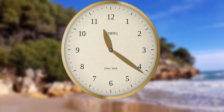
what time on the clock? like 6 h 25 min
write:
11 h 21 min
